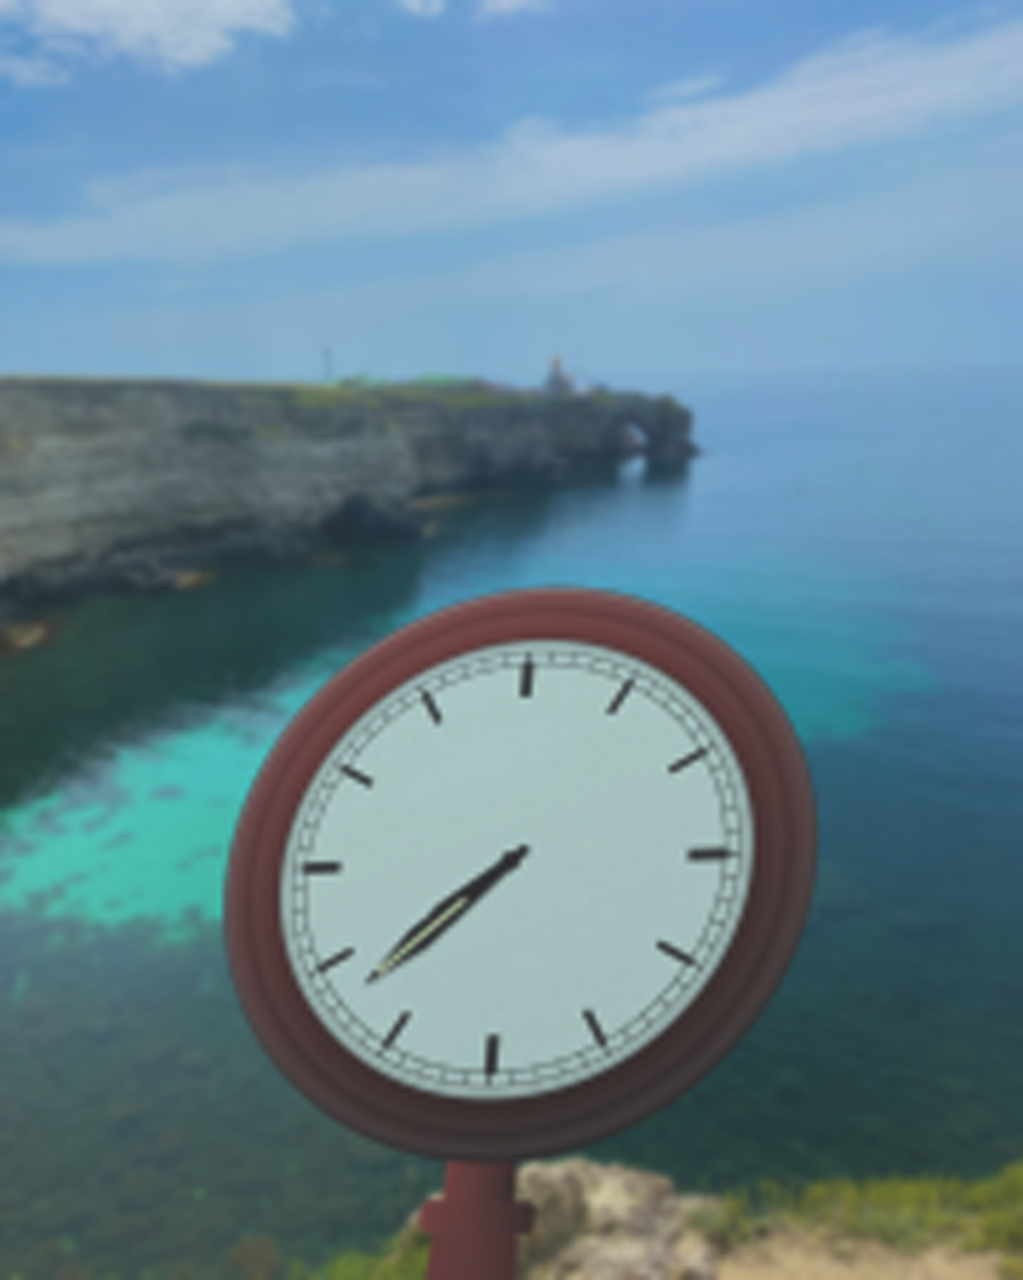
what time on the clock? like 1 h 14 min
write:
7 h 38 min
